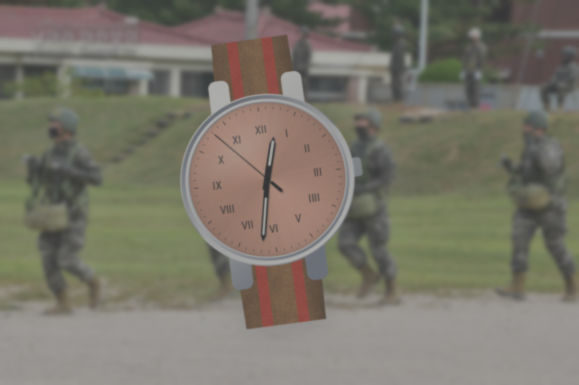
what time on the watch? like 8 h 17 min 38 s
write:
12 h 31 min 53 s
